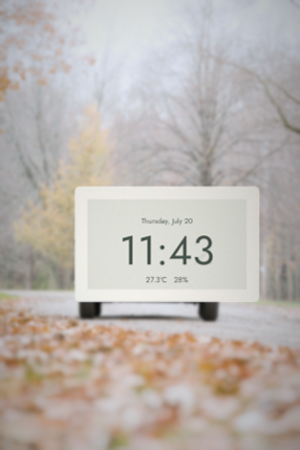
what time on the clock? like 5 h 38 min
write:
11 h 43 min
